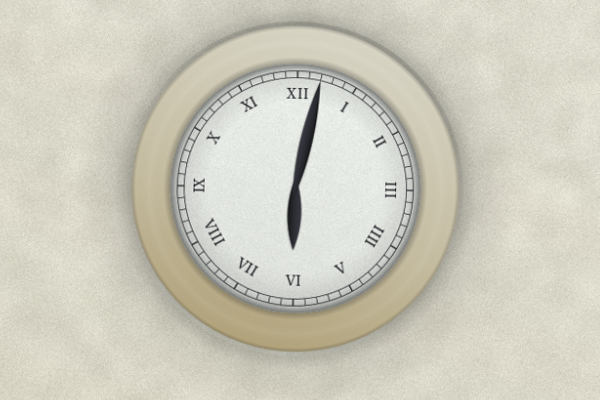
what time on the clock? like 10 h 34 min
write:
6 h 02 min
